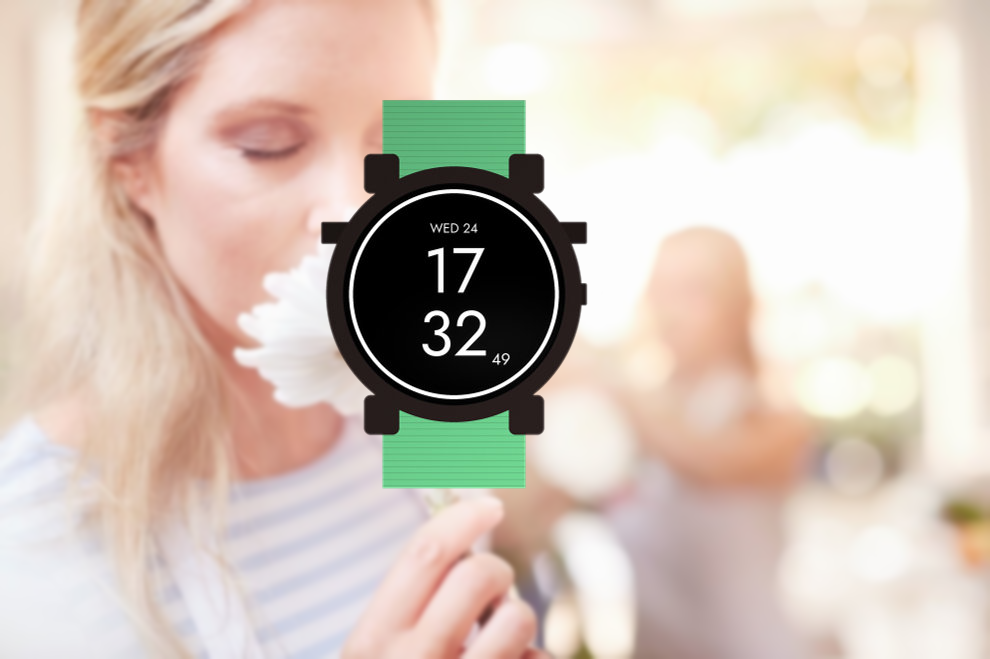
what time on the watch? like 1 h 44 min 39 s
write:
17 h 32 min 49 s
